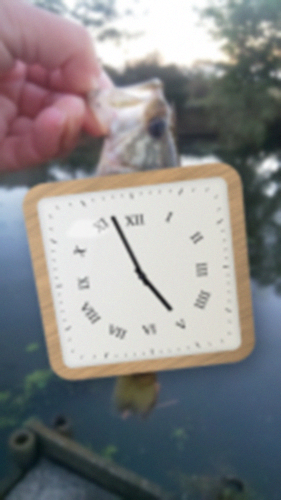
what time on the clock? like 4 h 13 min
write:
4 h 57 min
